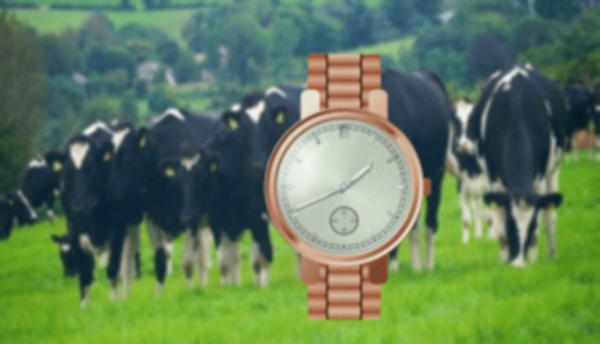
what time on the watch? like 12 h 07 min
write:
1 h 41 min
